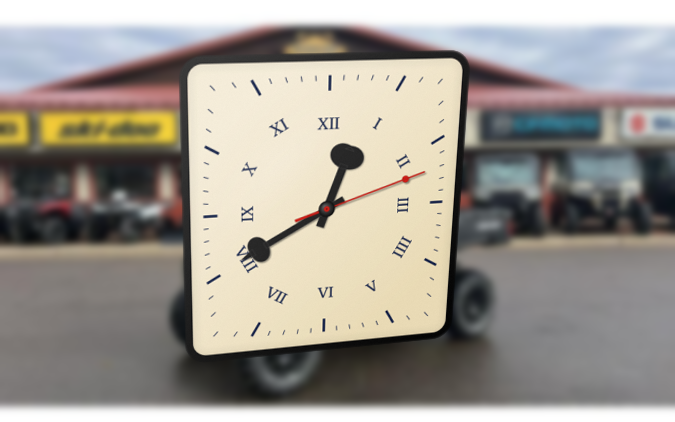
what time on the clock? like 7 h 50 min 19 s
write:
12 h 40 min 12 s
